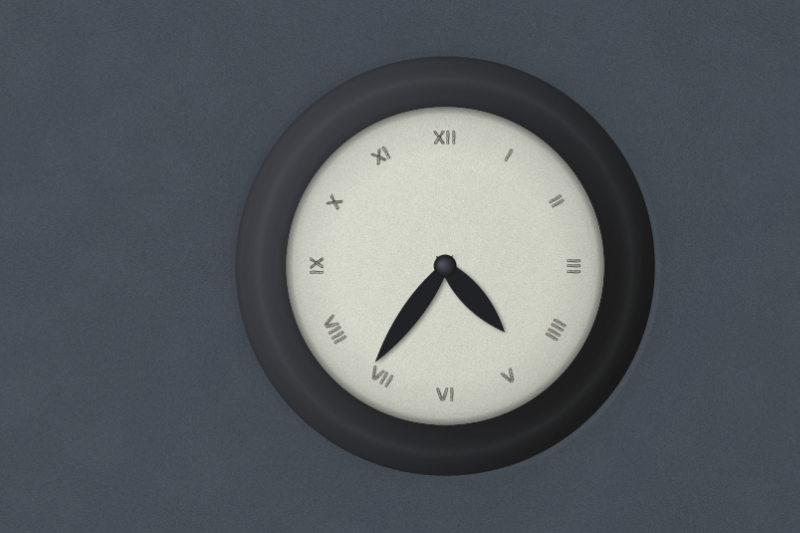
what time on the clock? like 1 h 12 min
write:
4 h 36 min
